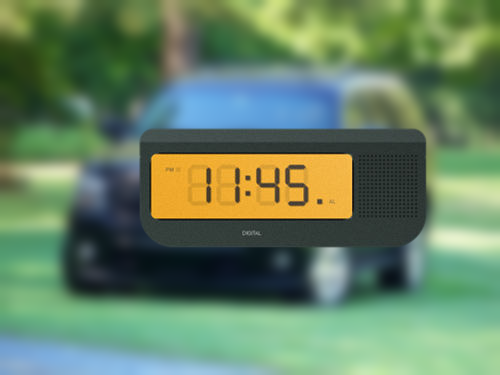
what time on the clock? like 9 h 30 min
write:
11 h 45 min
